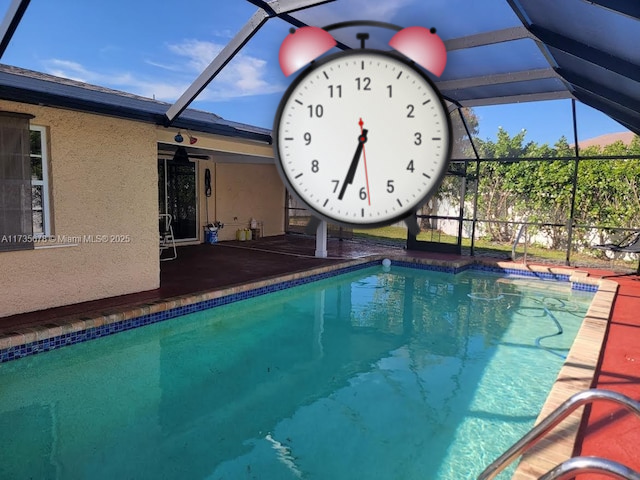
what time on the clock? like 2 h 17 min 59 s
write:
6 h 33 min 29 s
